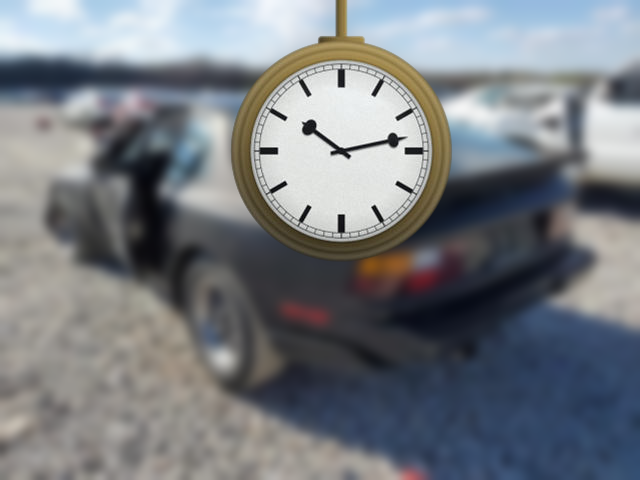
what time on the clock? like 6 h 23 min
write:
10 h 13 min
